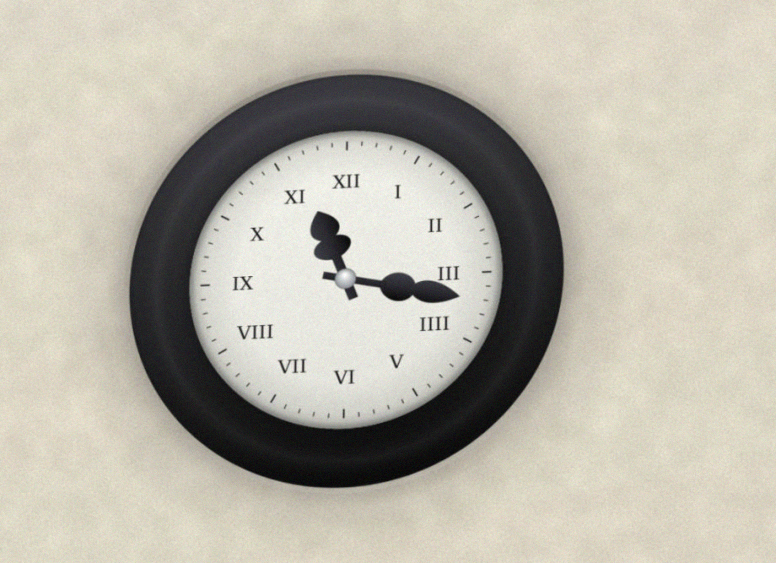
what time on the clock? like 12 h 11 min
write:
11 h 17 min
